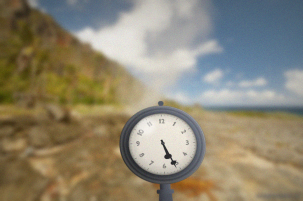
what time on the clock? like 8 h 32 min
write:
5 h 26 min
